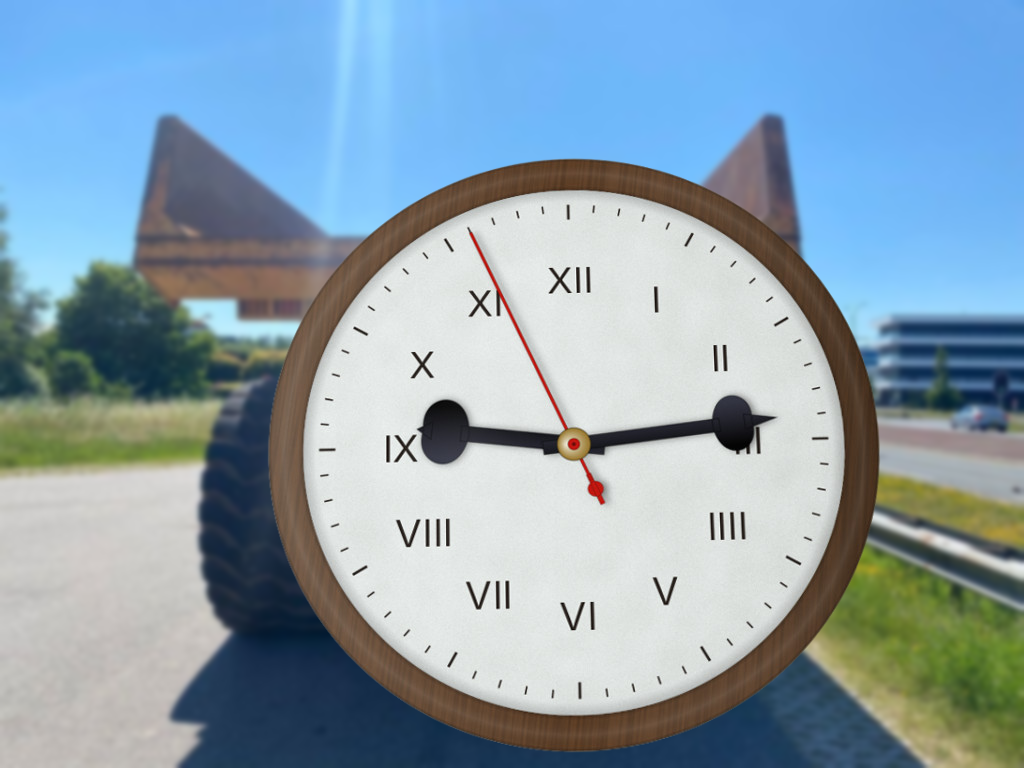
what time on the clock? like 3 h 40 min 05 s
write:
9 h 13 min 56 s
